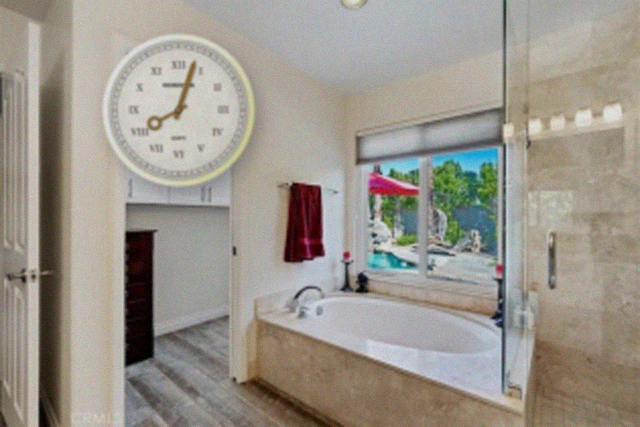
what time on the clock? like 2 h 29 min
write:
8 h 03 min
